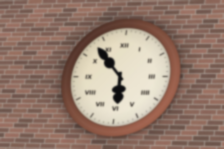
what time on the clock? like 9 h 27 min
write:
5 h 53 min
